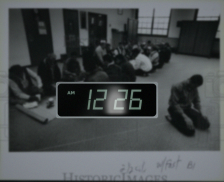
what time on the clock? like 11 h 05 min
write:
12 h 26 min
